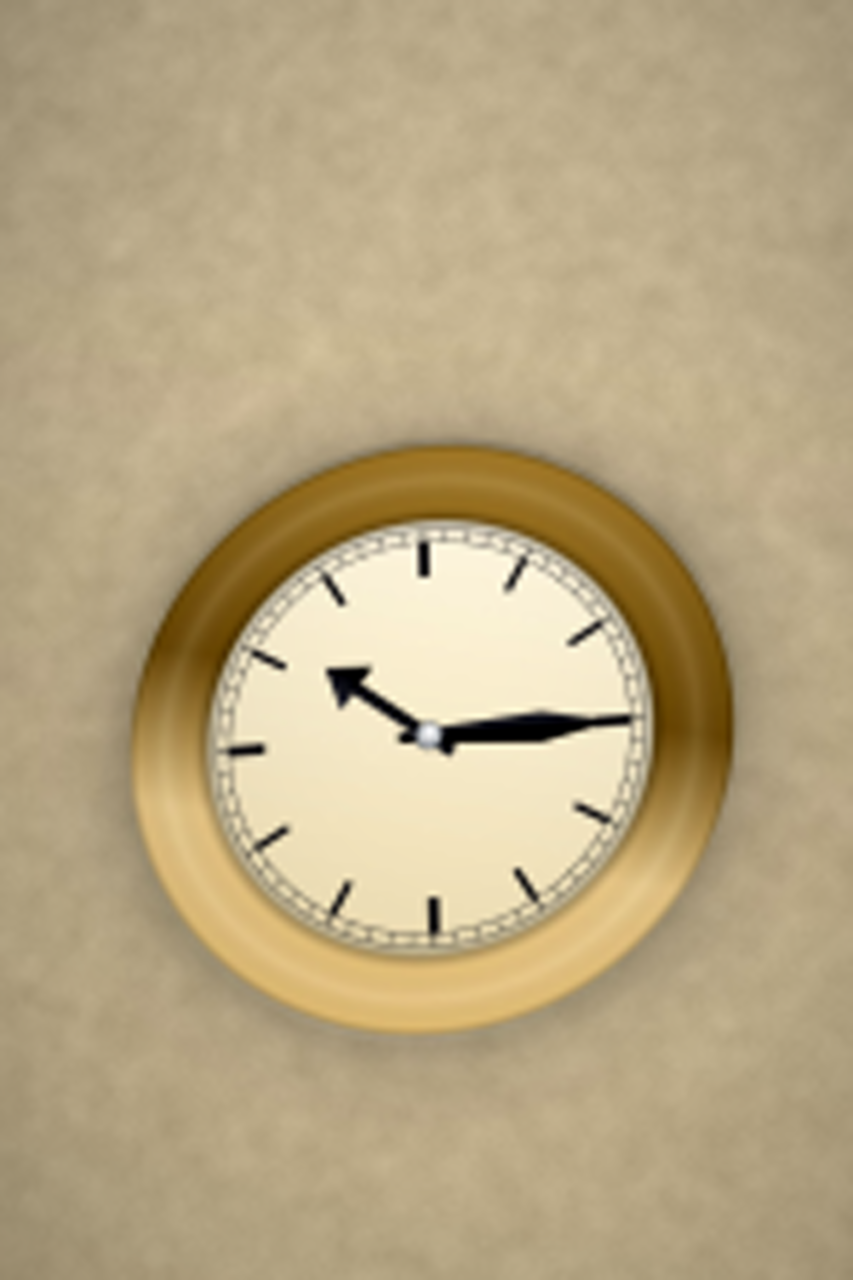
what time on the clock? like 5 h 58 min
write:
10 h 15 min
